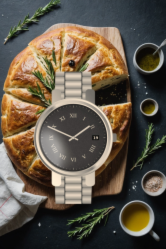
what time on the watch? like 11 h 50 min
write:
1 h 49 min
